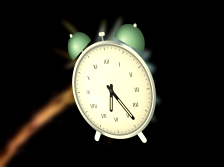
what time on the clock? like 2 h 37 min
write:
6 h 24 min
